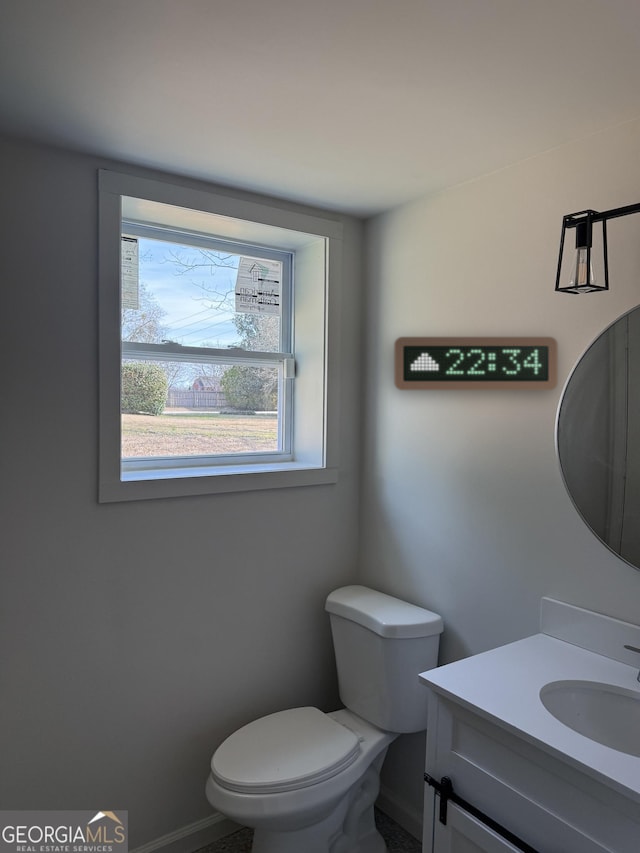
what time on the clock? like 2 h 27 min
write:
22 h 34 min
